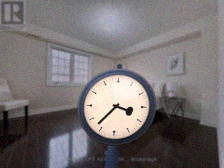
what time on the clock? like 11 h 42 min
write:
3 h 37 min
